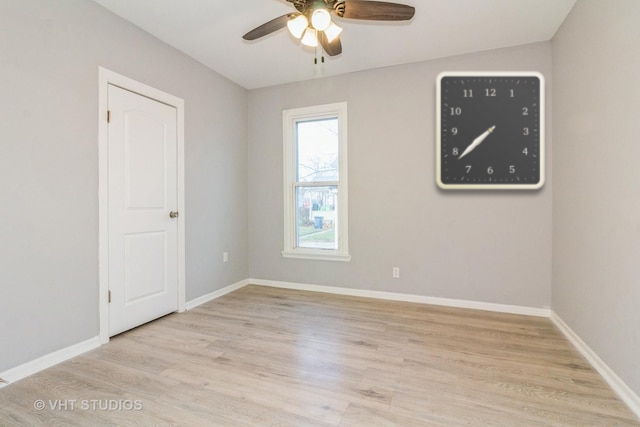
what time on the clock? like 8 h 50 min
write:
7 h 38 min
